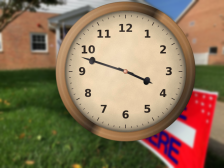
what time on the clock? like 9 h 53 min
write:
3 h 48 min
